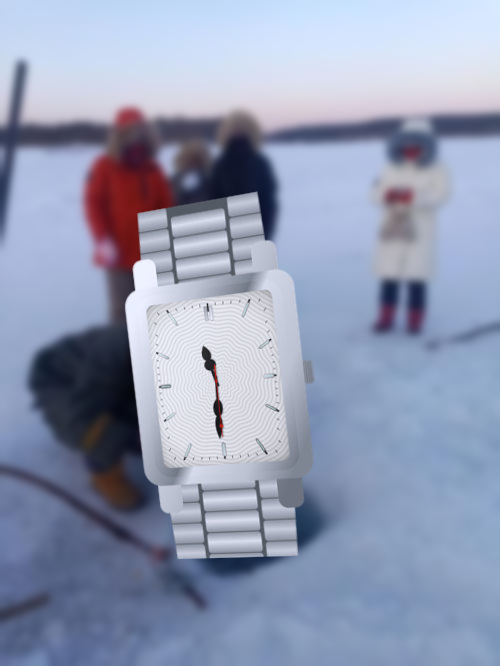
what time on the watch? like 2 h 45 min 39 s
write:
11 h 30 min 30 s
